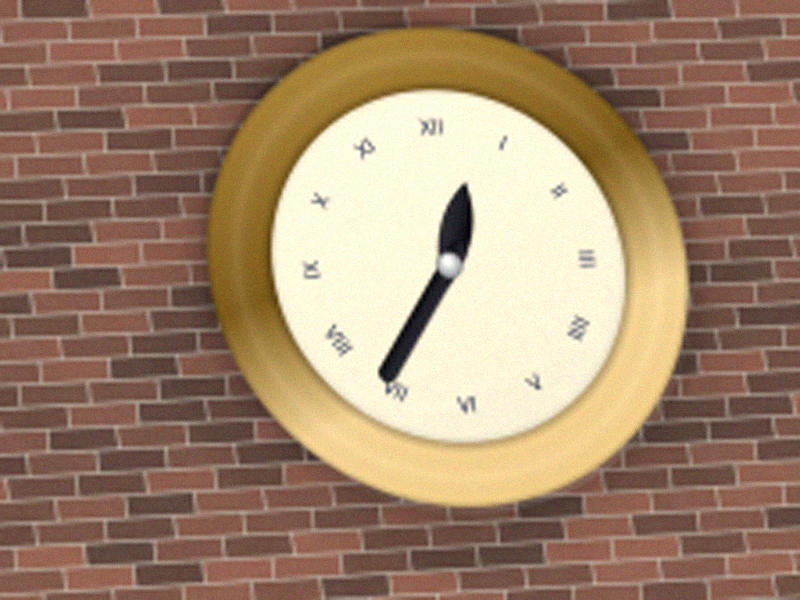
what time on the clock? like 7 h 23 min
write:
12 h 36 min
